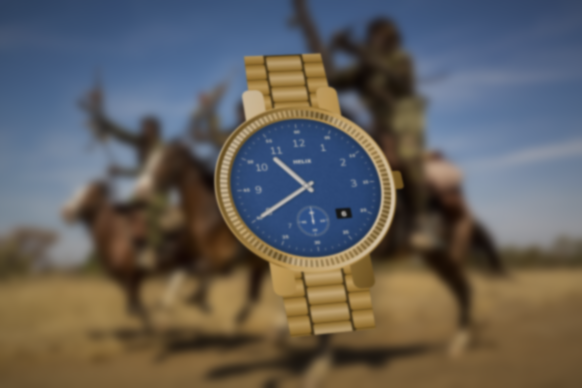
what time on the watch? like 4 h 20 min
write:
10 h 40 min
